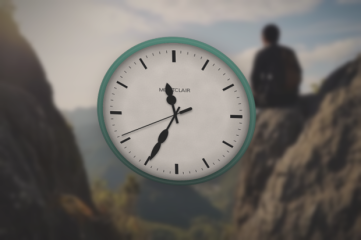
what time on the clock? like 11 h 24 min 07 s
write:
11 h 34 min 41 s
